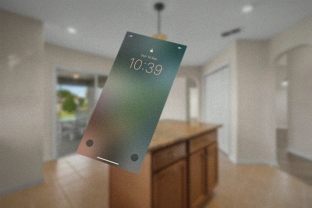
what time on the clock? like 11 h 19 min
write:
10 h 39 min
